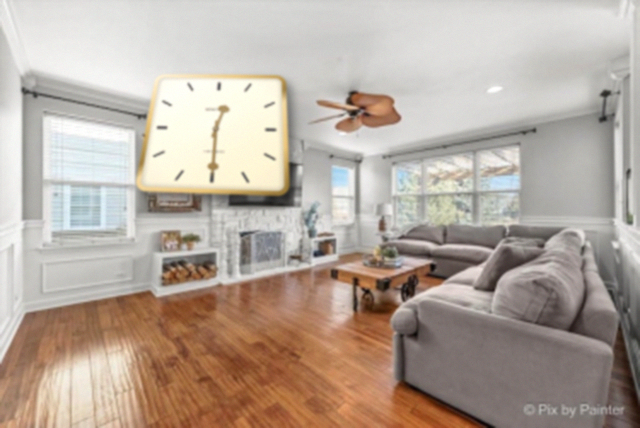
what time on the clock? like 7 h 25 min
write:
12 h 30 min
